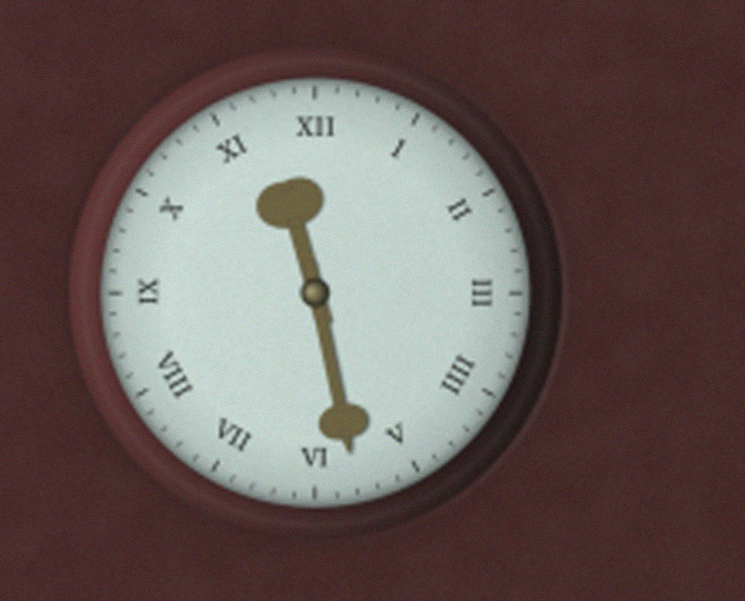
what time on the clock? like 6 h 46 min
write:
11 h 28 min
